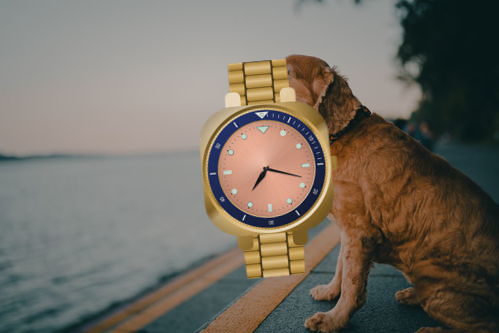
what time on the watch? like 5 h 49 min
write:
7 h 18 min
